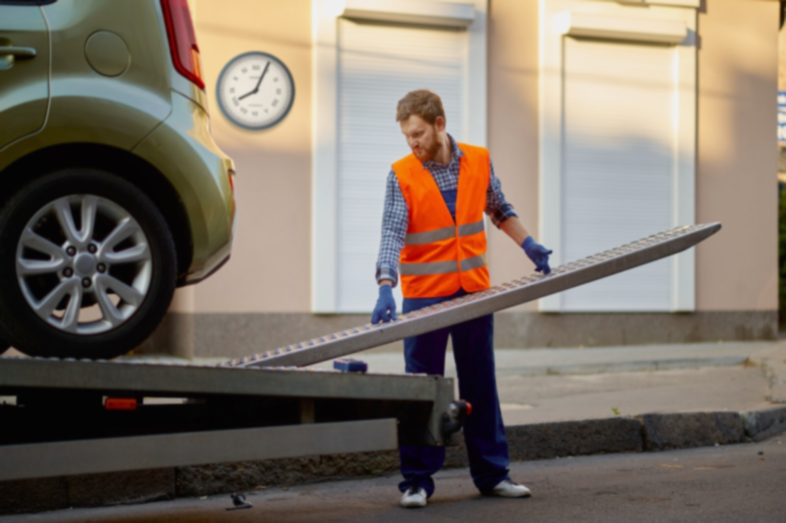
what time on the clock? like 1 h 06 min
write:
8 h 04 min
